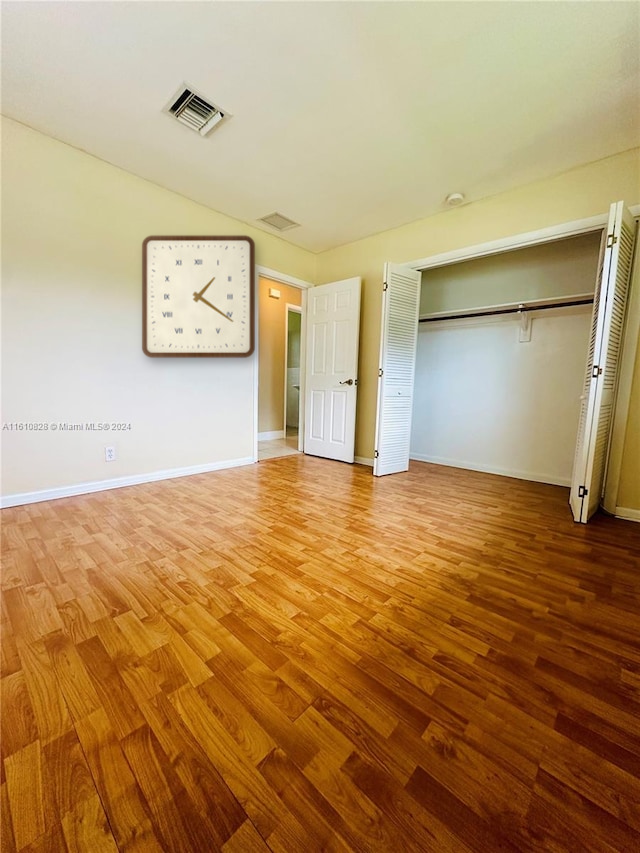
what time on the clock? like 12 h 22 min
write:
1 h 21 min
